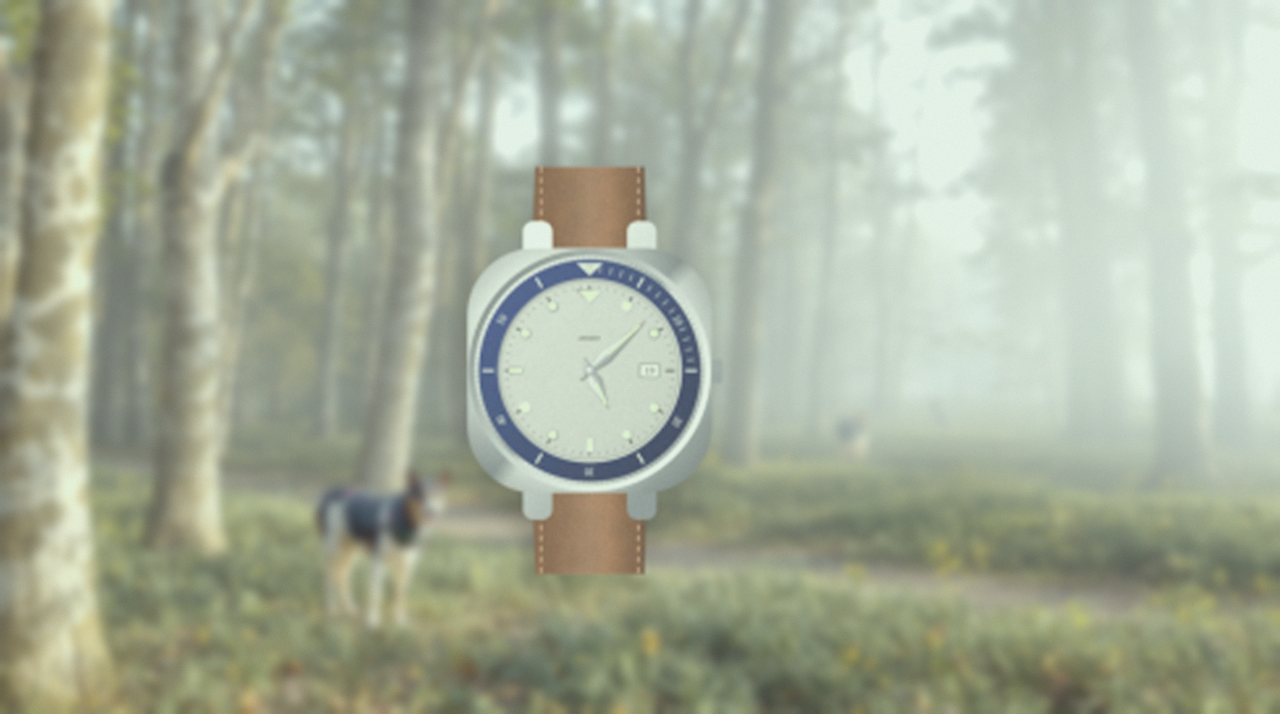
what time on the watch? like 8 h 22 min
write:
5 h 08 min
